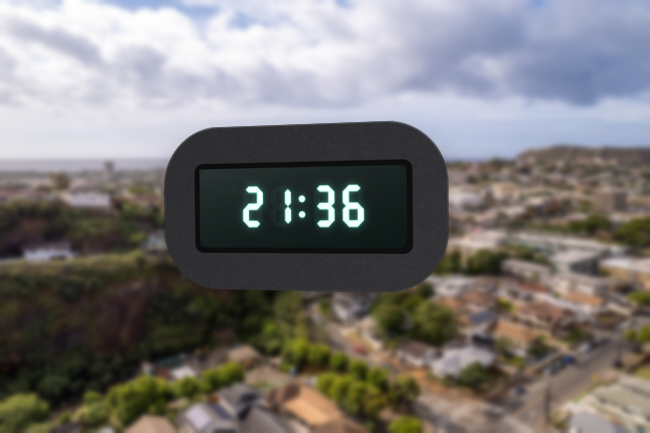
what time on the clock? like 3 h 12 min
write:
21 h 36 min
